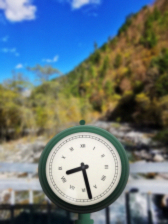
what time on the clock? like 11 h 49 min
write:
8 h 28 min
